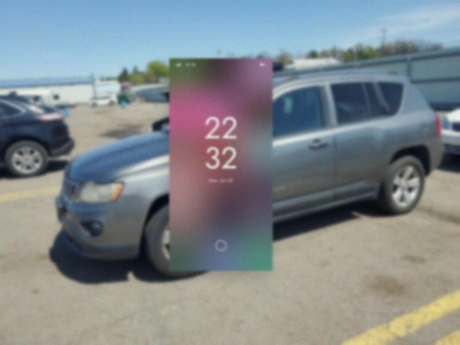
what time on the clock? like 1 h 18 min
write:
22 h 32 min
